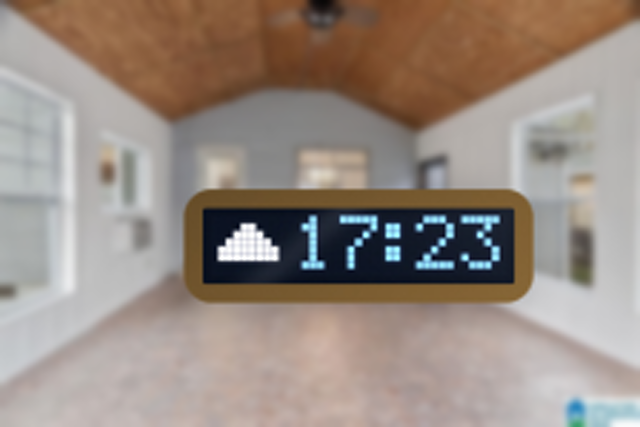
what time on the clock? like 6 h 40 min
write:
17 h 23 min
